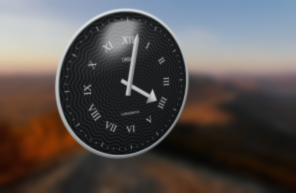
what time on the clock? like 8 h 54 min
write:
4 h 02 min
